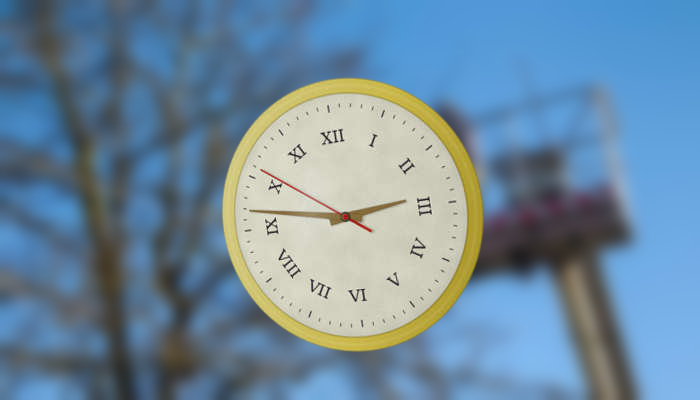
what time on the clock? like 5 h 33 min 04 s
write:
2 h 46 min 51 s
